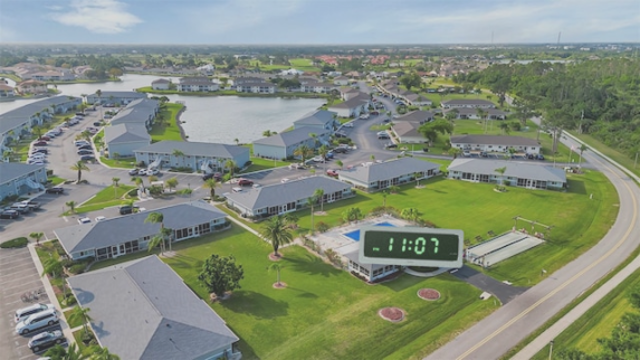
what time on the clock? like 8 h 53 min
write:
11 h 07 min
